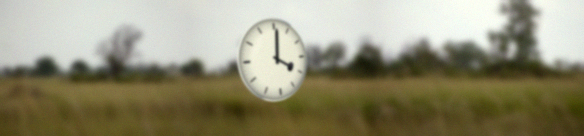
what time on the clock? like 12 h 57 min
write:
4 h 01 min
